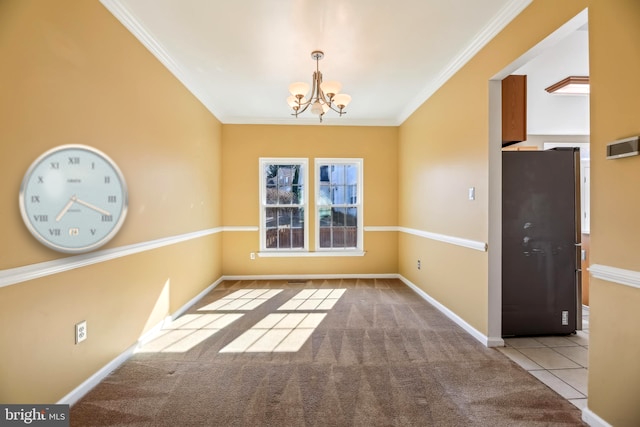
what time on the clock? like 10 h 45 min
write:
7 h 19 min
